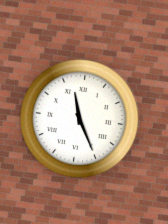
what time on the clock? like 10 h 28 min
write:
11 h 25 min
